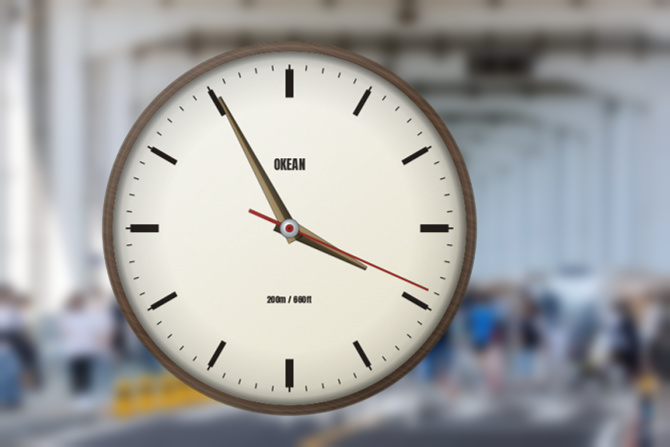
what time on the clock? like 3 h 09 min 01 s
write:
3 h 55 min 19 s
